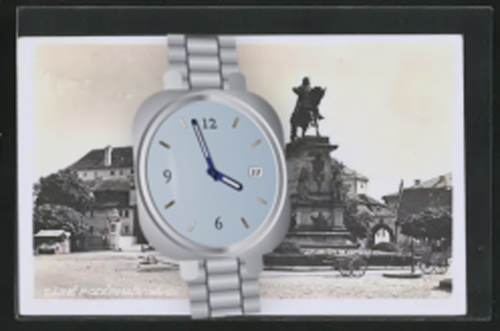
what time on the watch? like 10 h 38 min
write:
3 h 57 min
